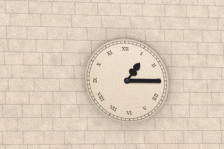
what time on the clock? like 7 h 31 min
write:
1 h 15 min
